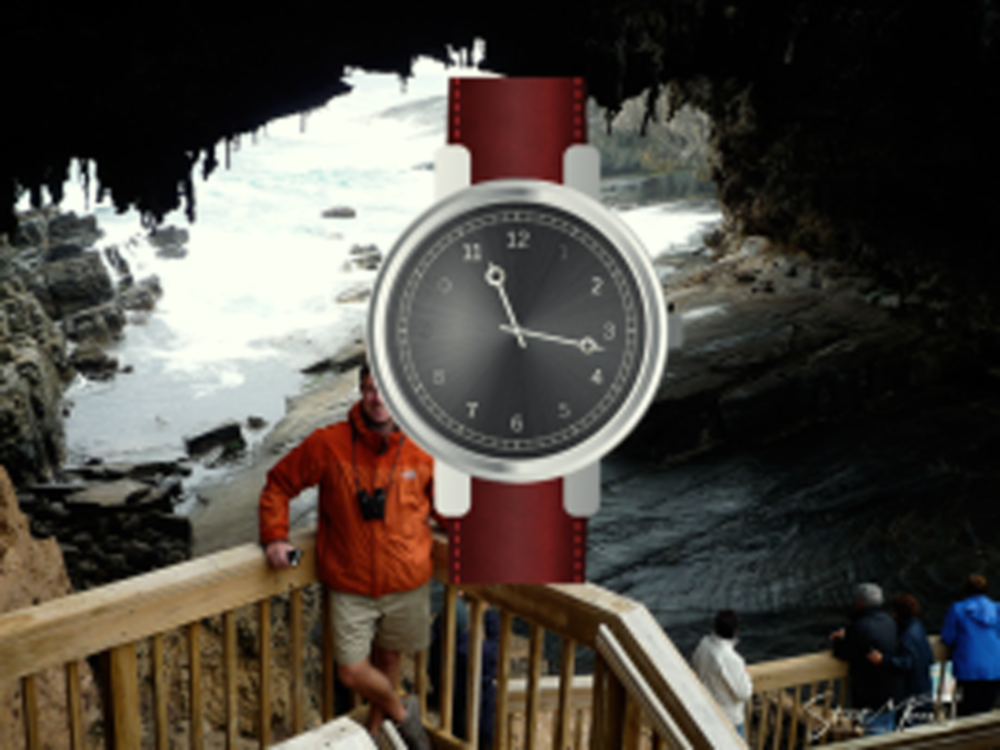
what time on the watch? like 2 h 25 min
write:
11 h 17 min
